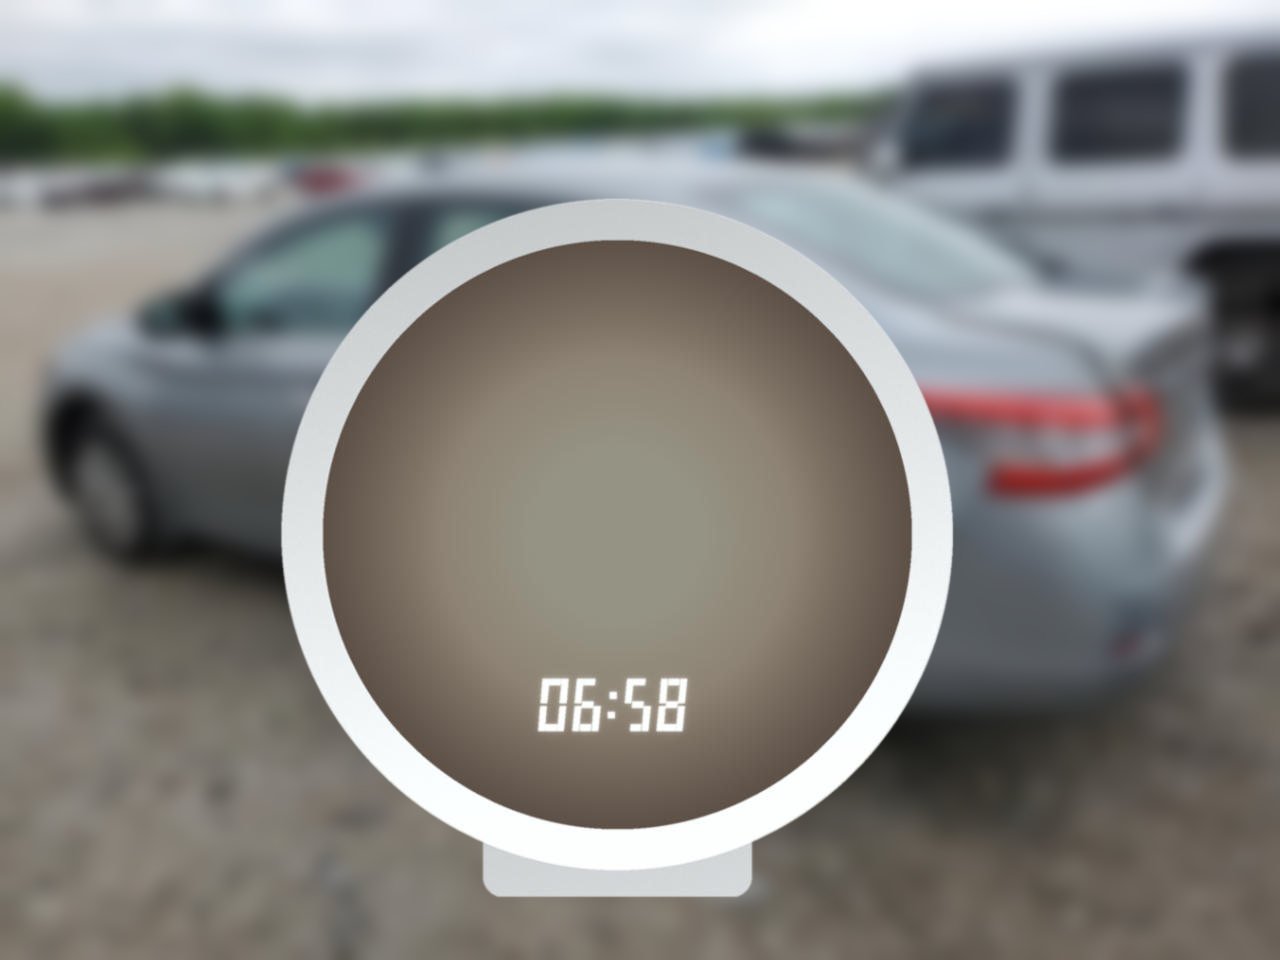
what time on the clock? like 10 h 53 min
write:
6 h 58 min
